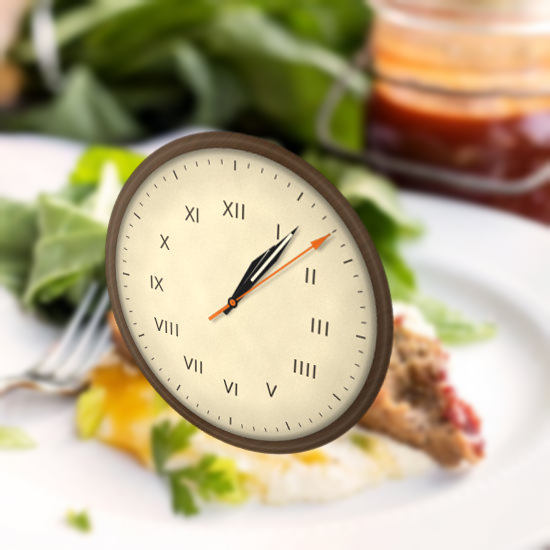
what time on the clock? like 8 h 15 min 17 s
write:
1 h 06 min 08 s
